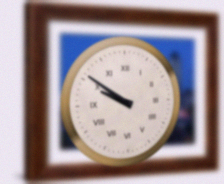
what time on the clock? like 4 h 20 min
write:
9 h 51 min
